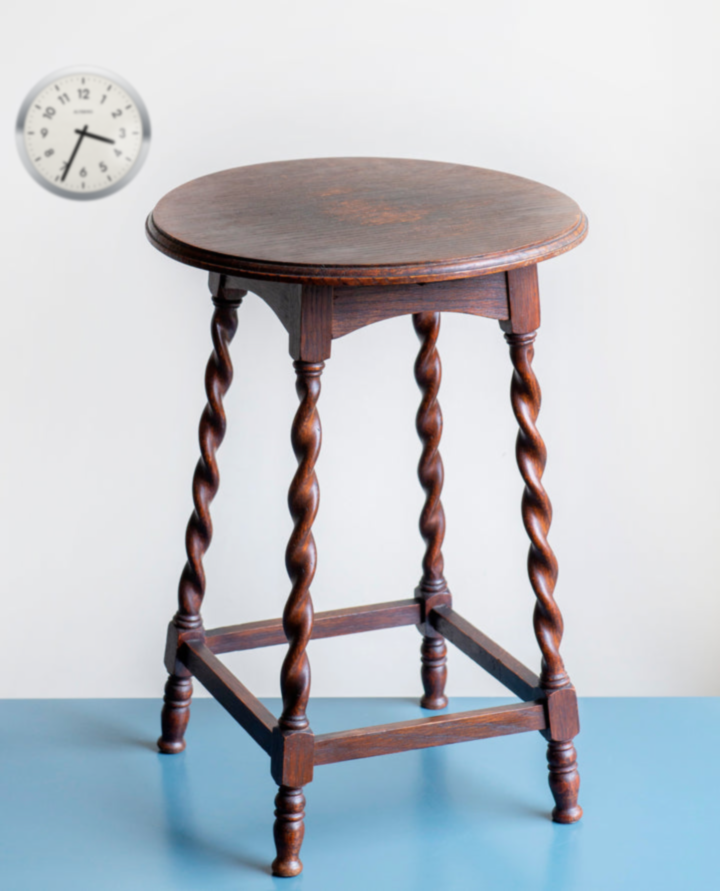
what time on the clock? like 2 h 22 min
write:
3 h 34 min
